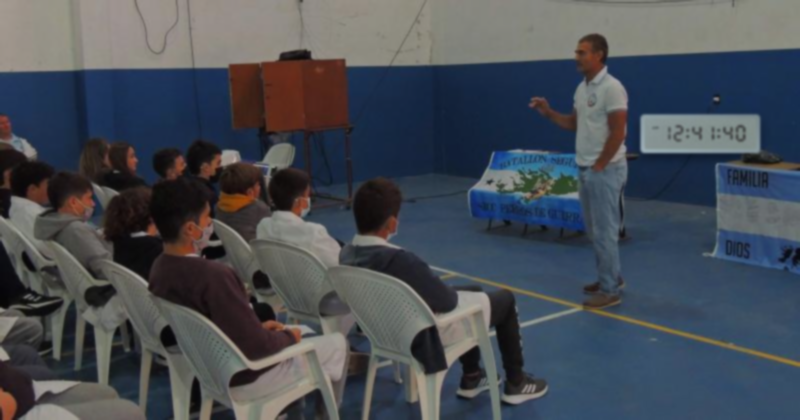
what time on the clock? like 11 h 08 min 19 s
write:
12 h 41 min 40 s
